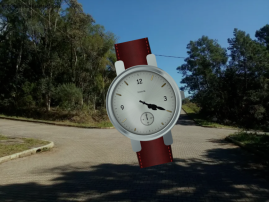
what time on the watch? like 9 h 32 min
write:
4 h 20 min
